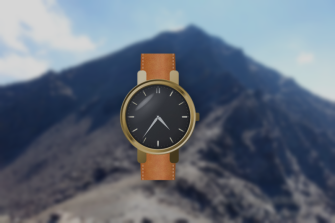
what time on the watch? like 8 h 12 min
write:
4 h 36 min
